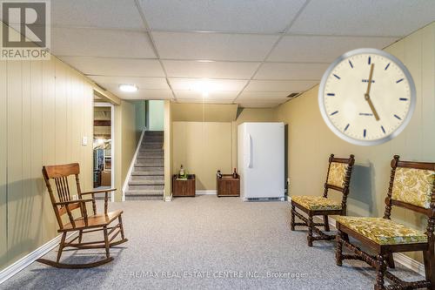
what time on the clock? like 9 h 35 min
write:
5 h 01 min
